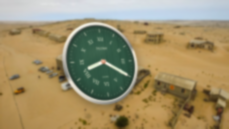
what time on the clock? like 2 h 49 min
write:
8 h 20 min
